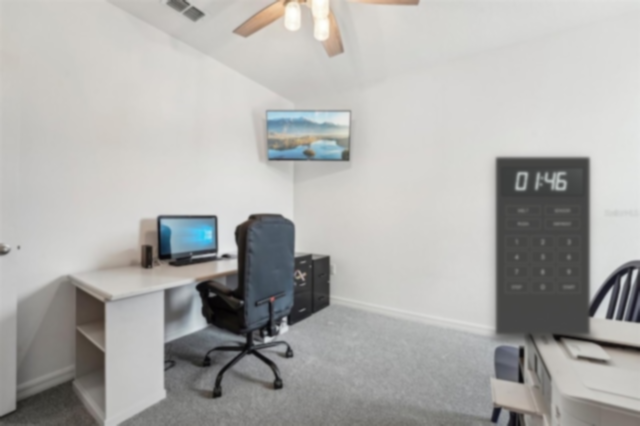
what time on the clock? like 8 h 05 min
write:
1 h 46 min
